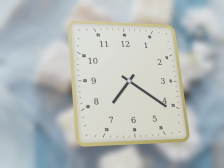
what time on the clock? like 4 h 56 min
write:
7 h 21 min
